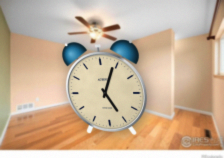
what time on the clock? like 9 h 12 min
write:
5 h 04 min
